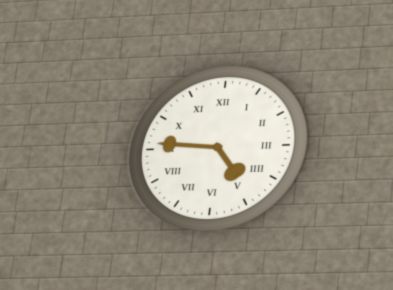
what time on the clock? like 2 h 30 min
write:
4 h 46 min
